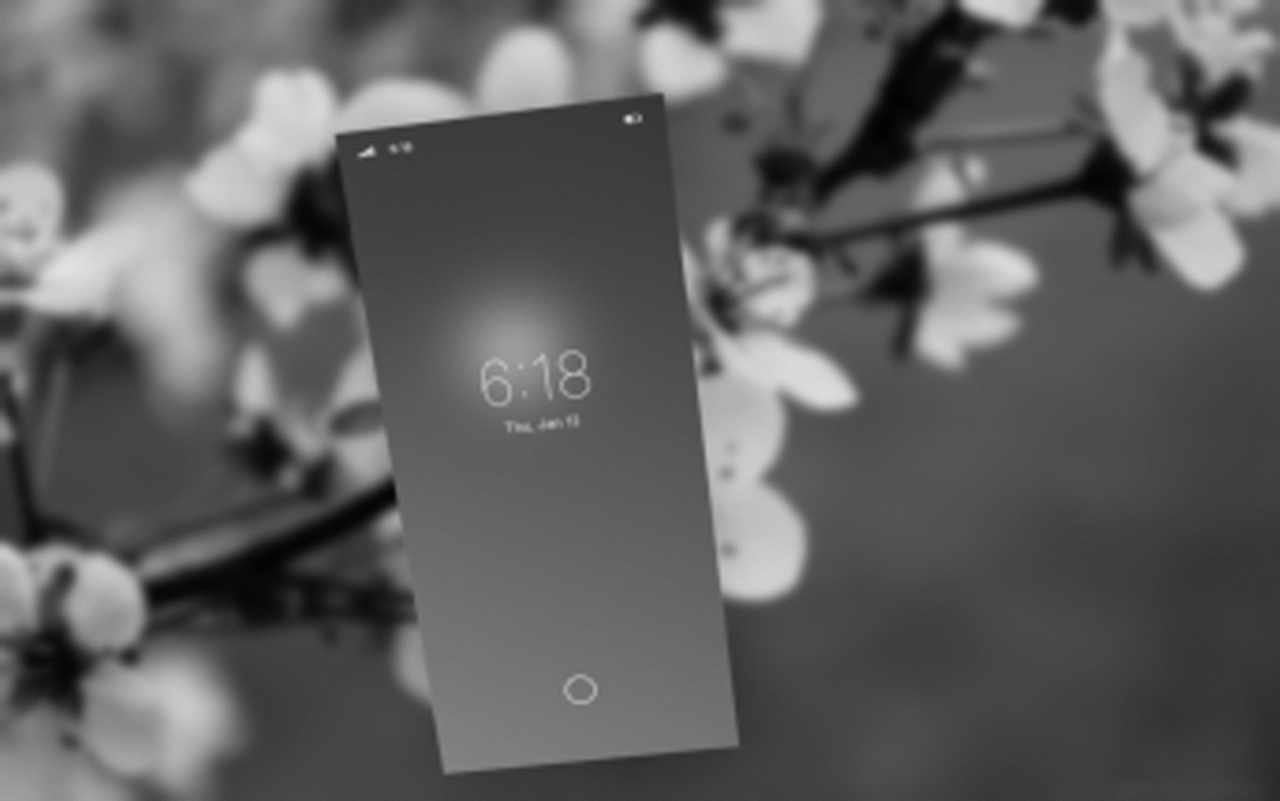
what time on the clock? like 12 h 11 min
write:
6 h 18 min
